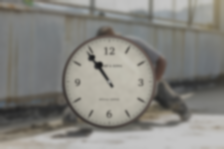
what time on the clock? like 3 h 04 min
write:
10 h 54 min
